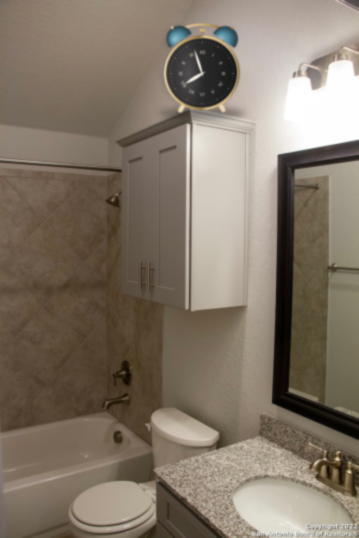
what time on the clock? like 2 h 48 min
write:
7 h 57 min
